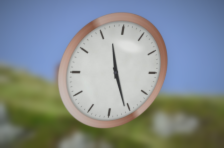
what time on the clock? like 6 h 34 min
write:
11 h 26 min
